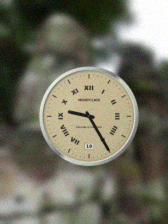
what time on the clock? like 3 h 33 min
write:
9 h 25 min
